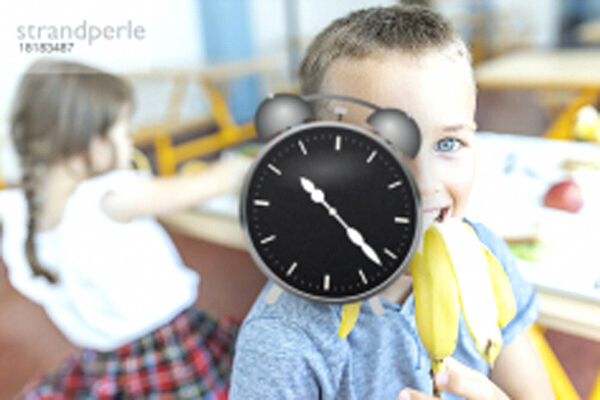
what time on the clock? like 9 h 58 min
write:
10 h 22 min
